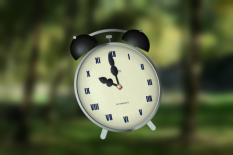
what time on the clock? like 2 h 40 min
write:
9 h 59 min
